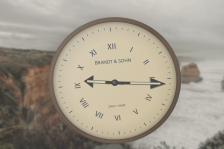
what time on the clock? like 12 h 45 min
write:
9 h 16 min
